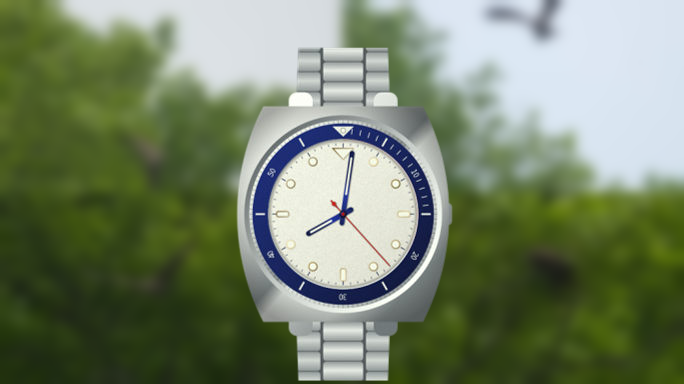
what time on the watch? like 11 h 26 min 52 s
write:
8 h 01 min 23 s
